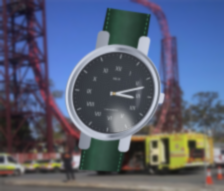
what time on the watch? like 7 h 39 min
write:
3 h 12 min
